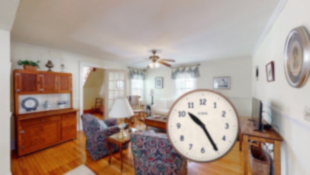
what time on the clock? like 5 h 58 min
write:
10 h 25 min
